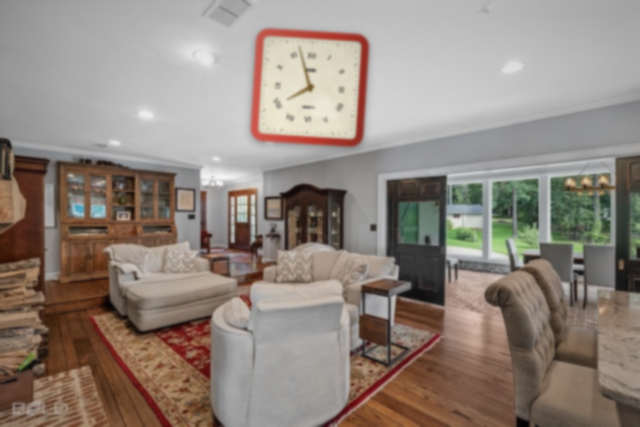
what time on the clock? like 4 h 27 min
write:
7 h 57 min
